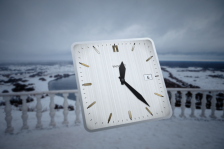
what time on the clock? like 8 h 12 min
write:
12 h 24 min
